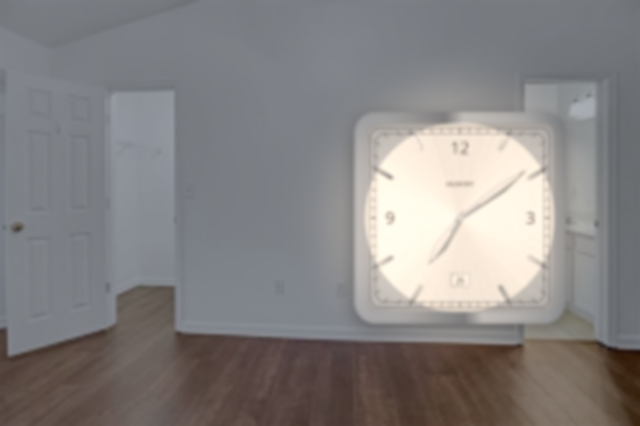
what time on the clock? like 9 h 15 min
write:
7 h 09 min
